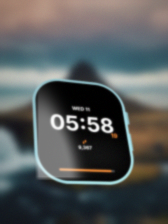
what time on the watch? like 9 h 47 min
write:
5 h 58 min
